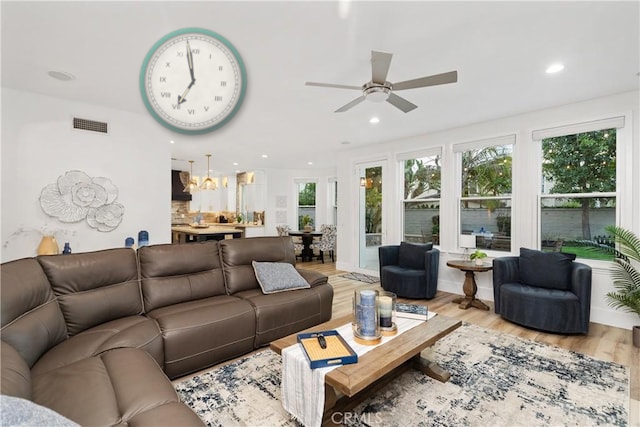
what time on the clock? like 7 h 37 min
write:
6 h 58 min
